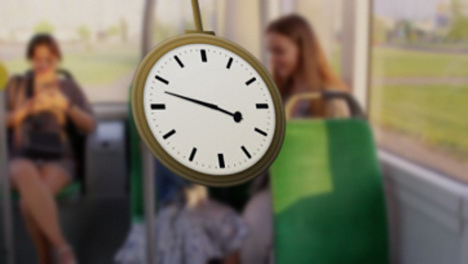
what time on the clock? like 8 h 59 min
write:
3 h 48 min
